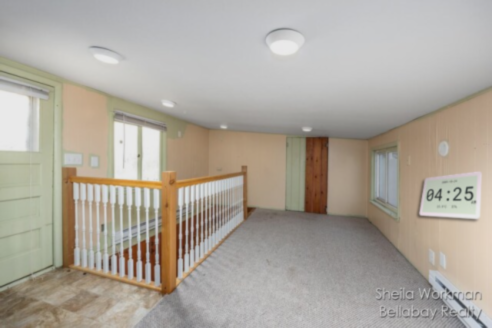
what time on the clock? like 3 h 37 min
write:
4 h 25 min
